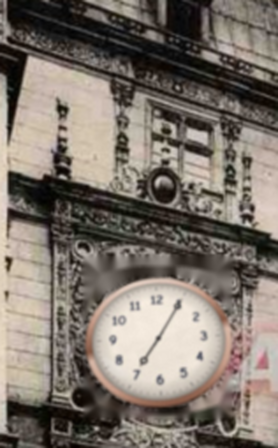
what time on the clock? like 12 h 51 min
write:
7 h 05 min
